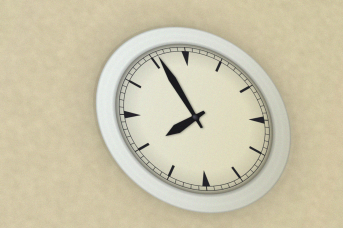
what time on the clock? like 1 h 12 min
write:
7 h 56 min
